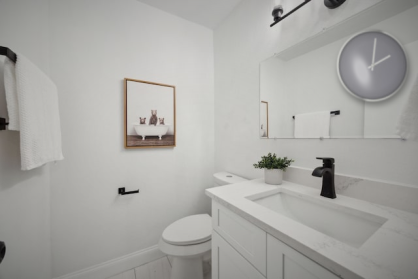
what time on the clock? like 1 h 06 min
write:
2 h 01 min
